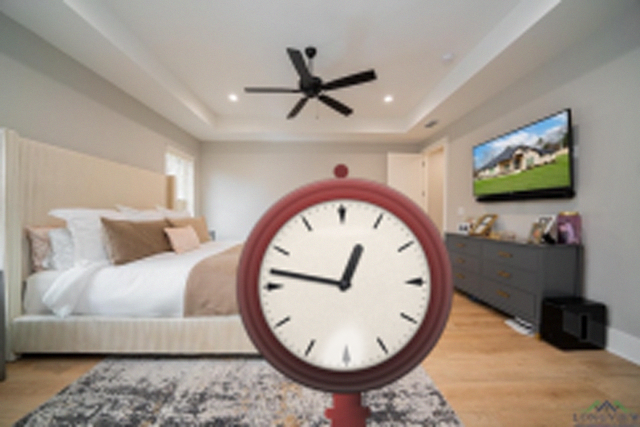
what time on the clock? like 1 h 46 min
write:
12 h 47 min
